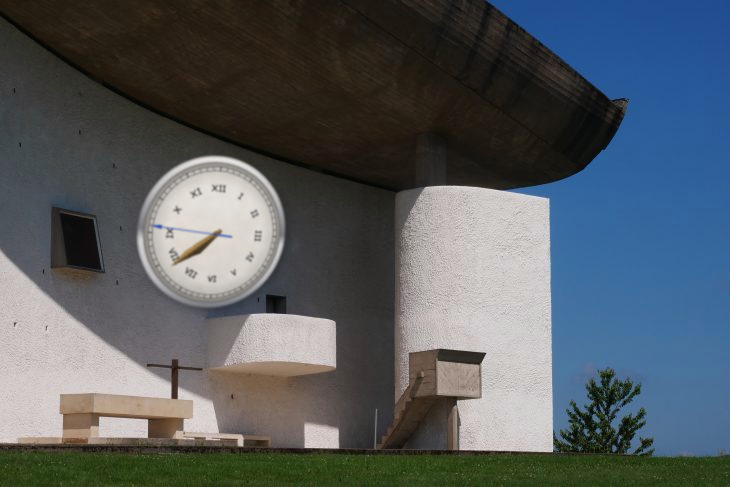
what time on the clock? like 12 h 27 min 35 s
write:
7 h 38 min 46 s
